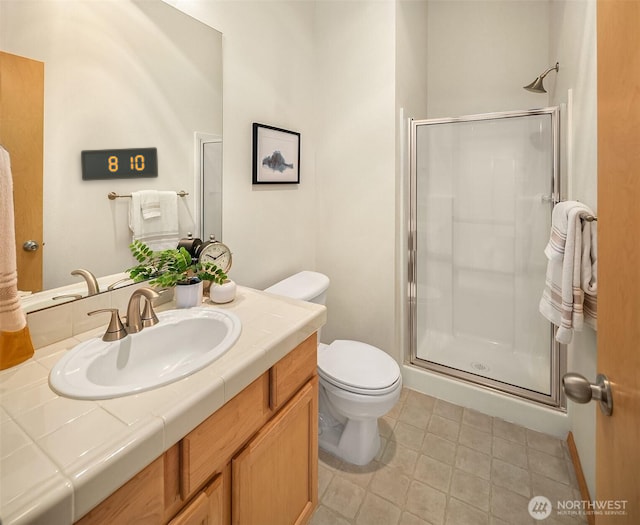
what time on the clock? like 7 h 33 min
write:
8 h 10 min
